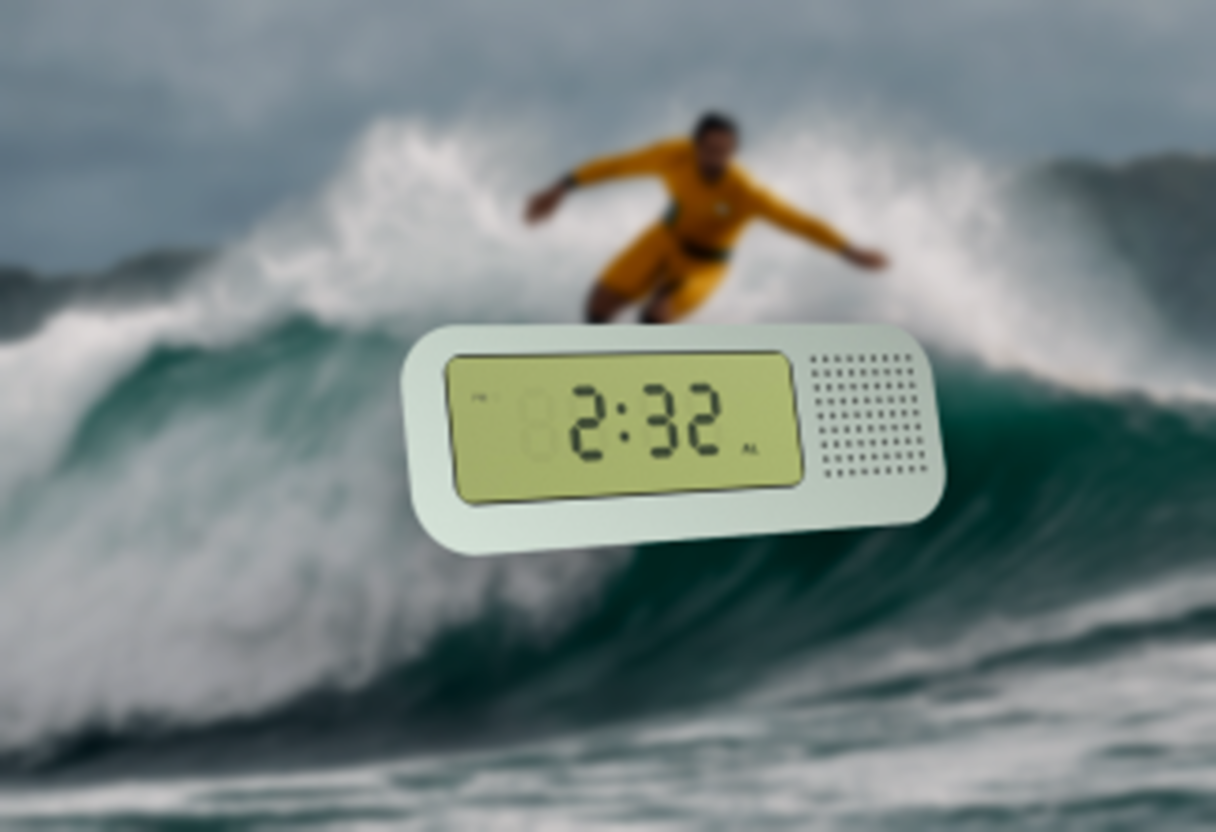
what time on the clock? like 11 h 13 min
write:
2 h 32 min
